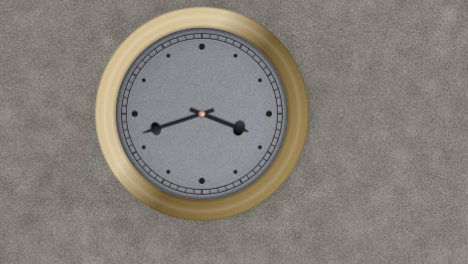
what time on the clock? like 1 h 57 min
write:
3 h 42 min
